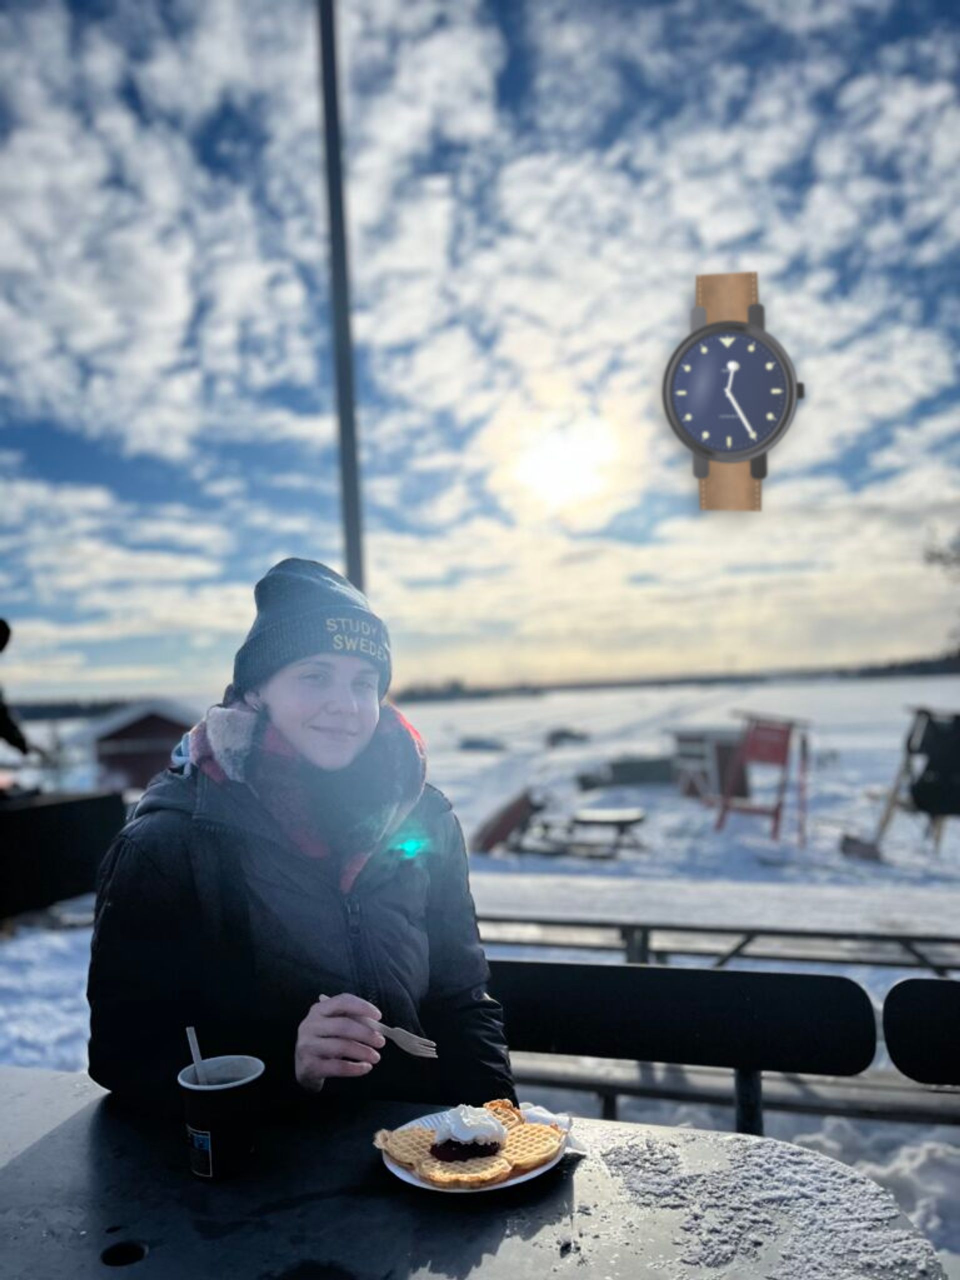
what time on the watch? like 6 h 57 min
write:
12 h 25 min
